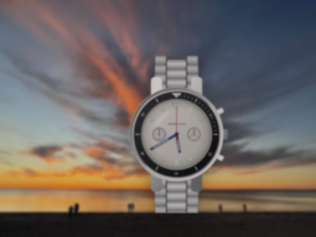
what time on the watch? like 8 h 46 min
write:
5 h 40 min
